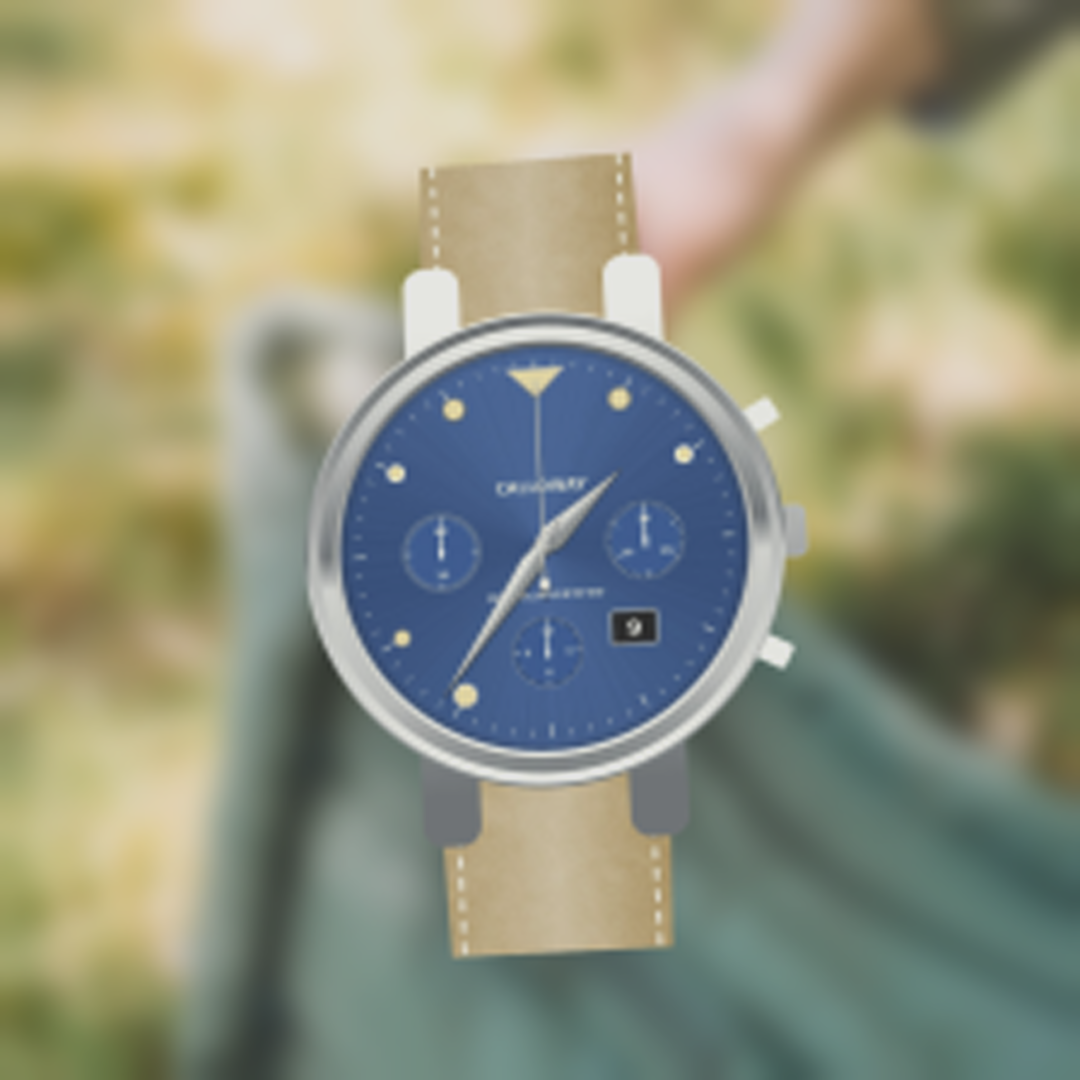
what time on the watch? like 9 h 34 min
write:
1 h 36 min
